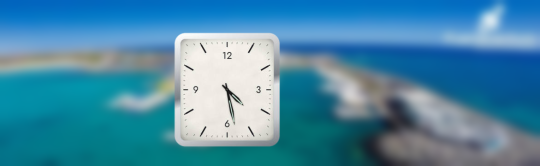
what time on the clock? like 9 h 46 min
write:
4 h 28 min
